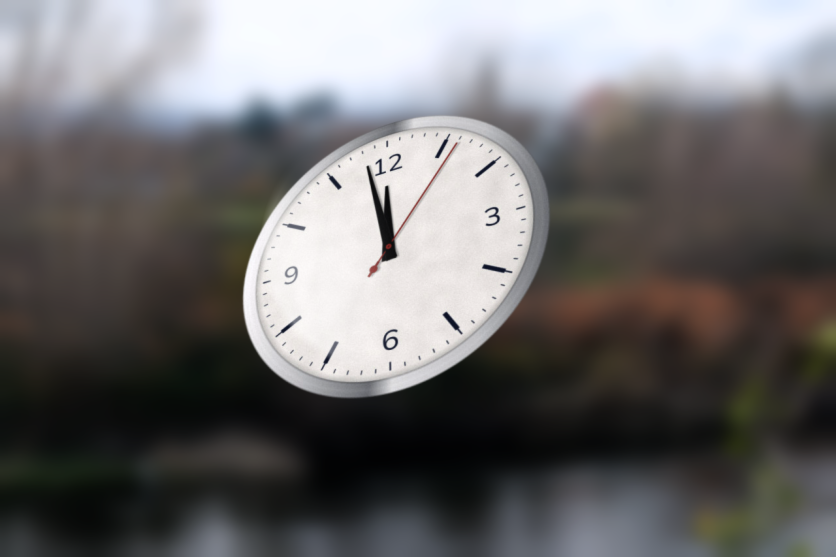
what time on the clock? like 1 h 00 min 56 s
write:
11 h 58 min 06 s
